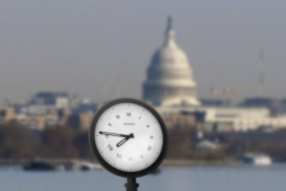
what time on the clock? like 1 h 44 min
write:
7 h 46 min
